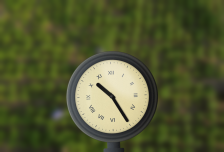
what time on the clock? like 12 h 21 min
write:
10 h 25 min
